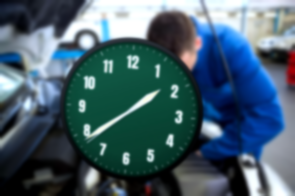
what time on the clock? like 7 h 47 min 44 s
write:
1 h 38 min 38 s
